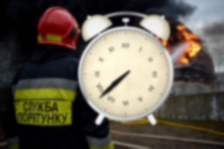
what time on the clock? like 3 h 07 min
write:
7 h 38 min
